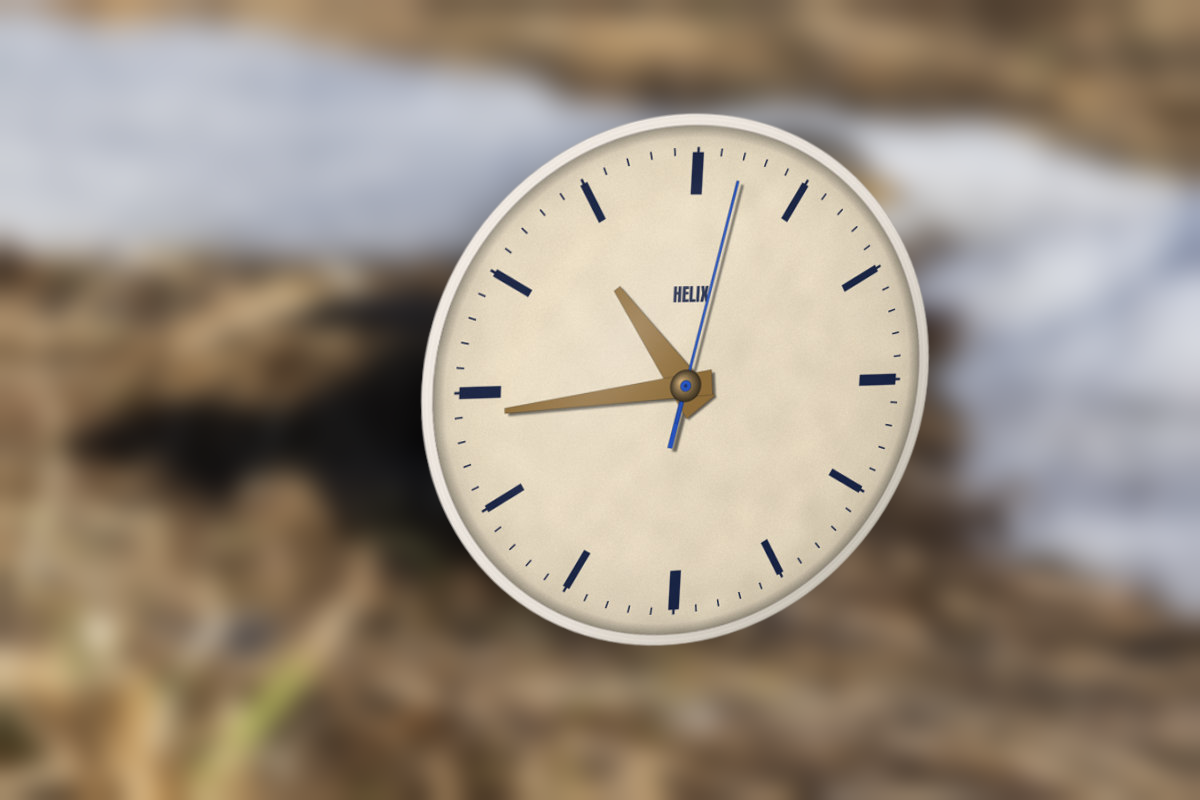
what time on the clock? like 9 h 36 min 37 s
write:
10 h 44 min 02 s
